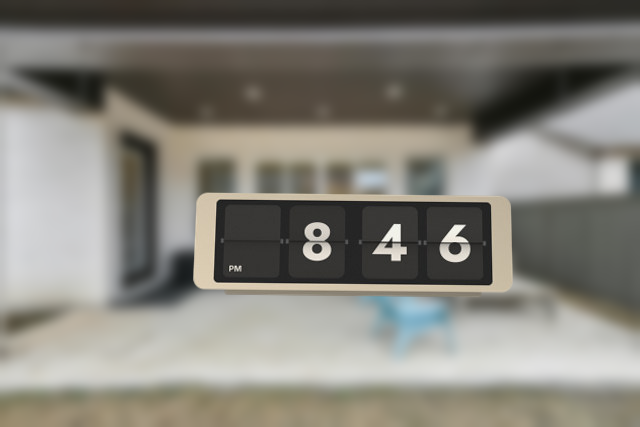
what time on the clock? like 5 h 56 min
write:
8 h 46 min
